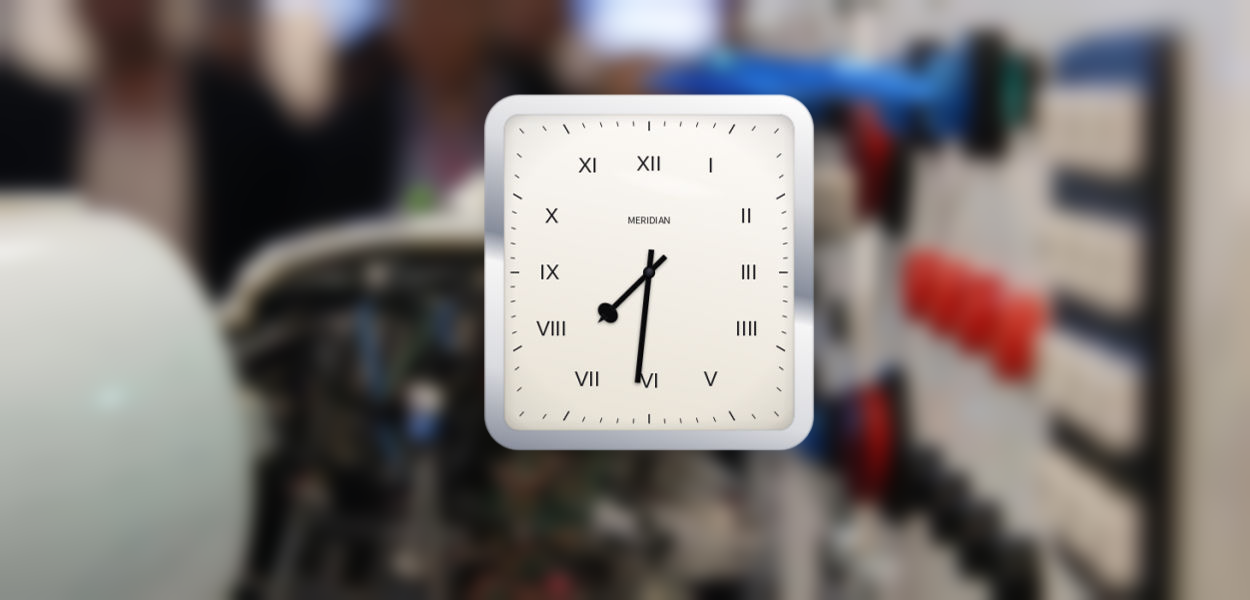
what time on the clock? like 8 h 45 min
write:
7 h 31 min
